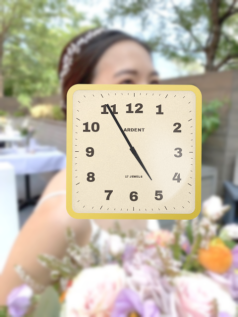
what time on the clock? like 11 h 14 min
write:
4 h 55 min
